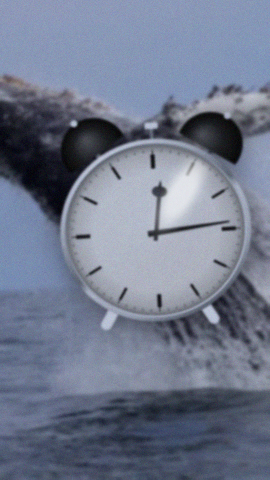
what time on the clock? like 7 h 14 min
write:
12 h 14 min
